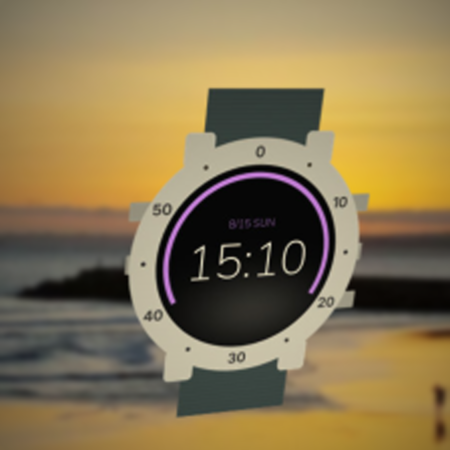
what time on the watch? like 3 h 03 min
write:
15 h 10 min
